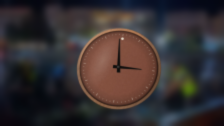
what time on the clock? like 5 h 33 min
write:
2 h 59 min
